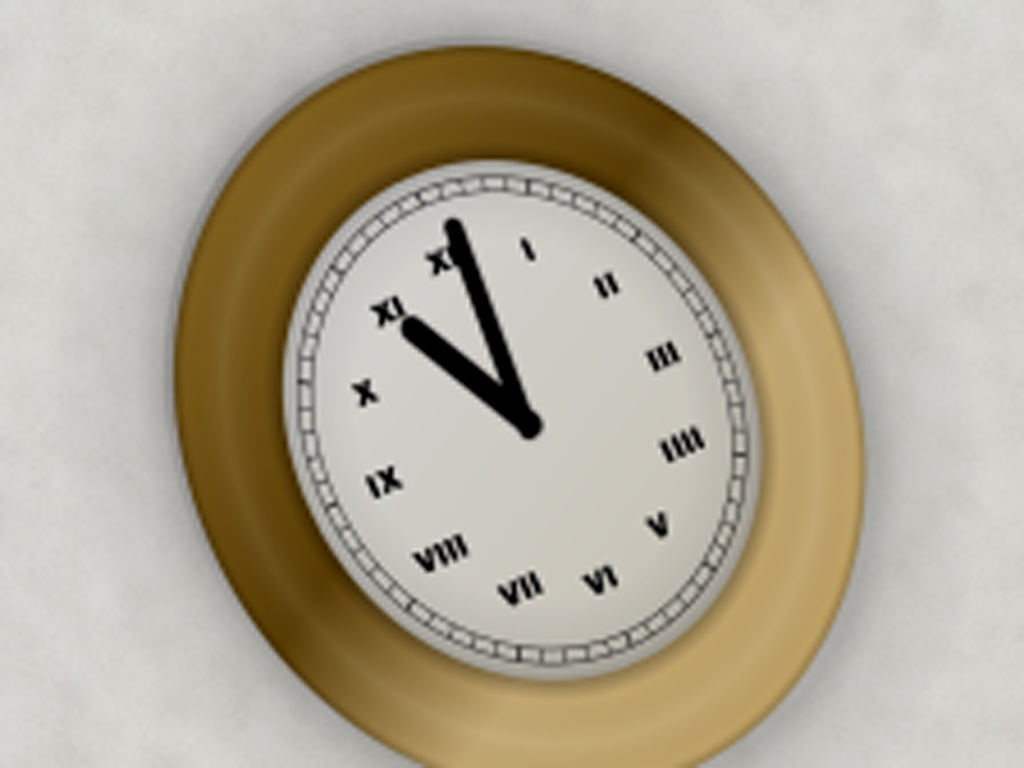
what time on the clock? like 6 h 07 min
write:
11 h 01 min
